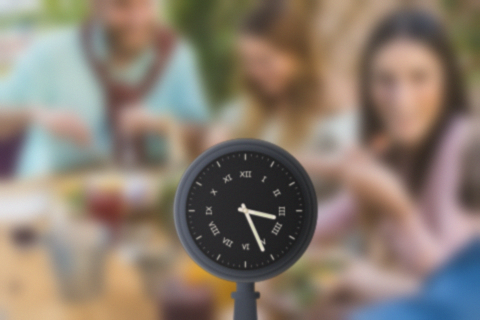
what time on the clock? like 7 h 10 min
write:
3 h 26 min
